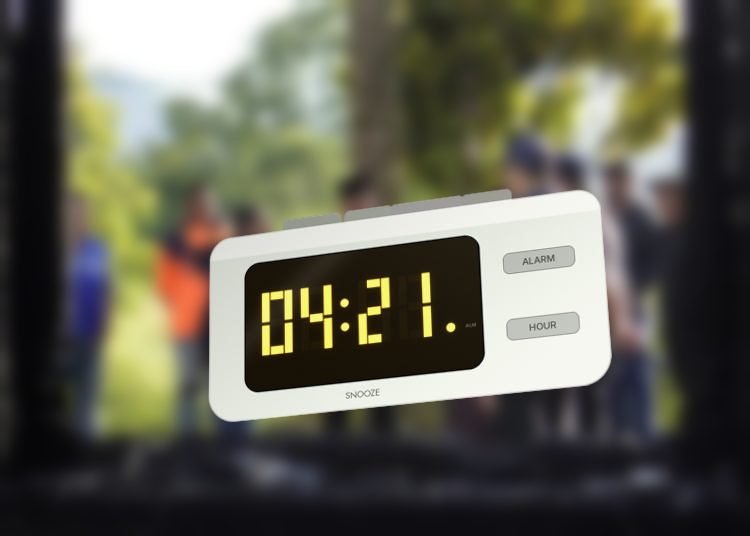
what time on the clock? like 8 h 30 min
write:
4 h 21 min
